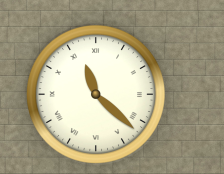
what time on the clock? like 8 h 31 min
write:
11 h 22 min
